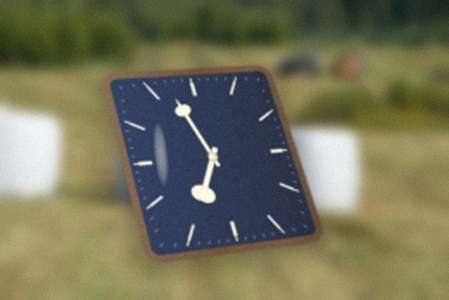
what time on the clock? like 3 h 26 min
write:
6 h 57 min
